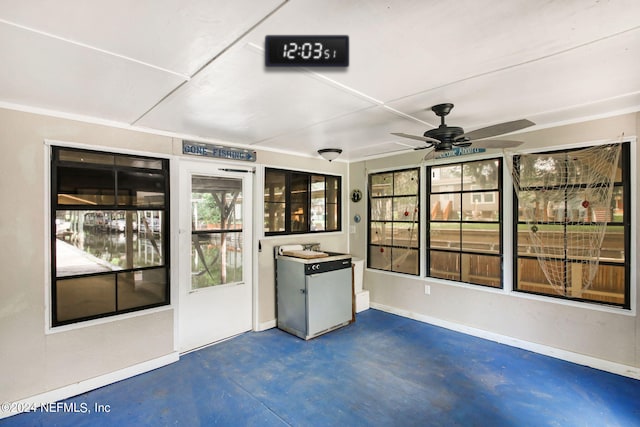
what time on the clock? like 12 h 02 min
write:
12 h 03 min
